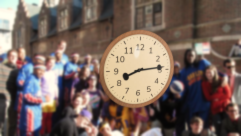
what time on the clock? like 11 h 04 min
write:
8 h 14 min
